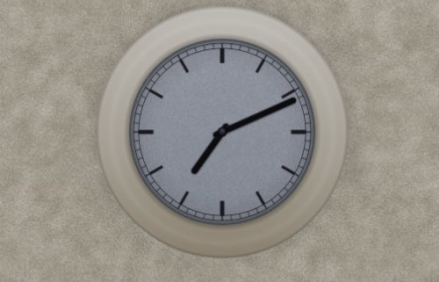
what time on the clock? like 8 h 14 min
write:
7 h 11 min
